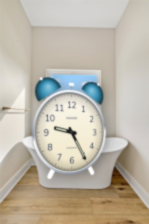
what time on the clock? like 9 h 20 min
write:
9 h 25 min
